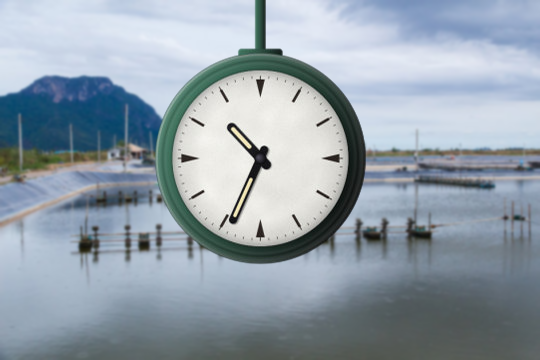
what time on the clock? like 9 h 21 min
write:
10 h 34 min
